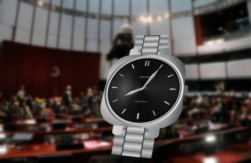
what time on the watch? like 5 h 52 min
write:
8 h 05 min
